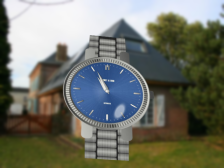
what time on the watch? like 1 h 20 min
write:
10 h 56 min
